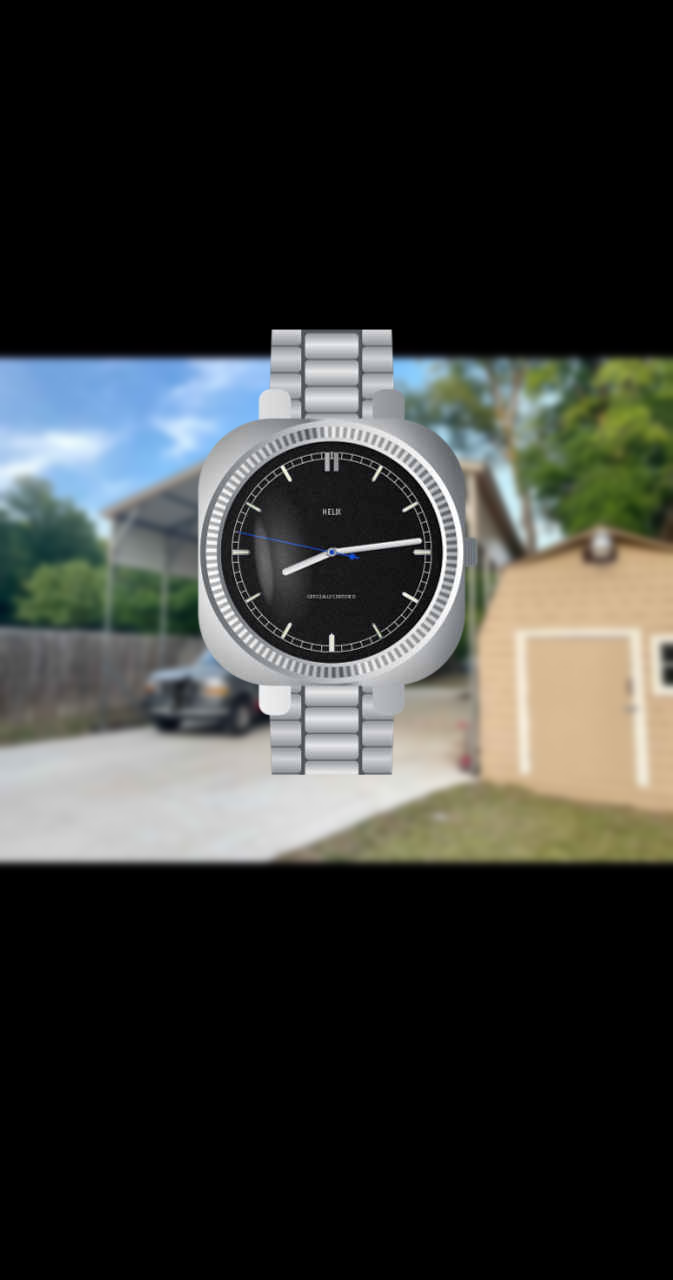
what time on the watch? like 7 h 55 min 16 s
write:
8 h 13 min 47 s
